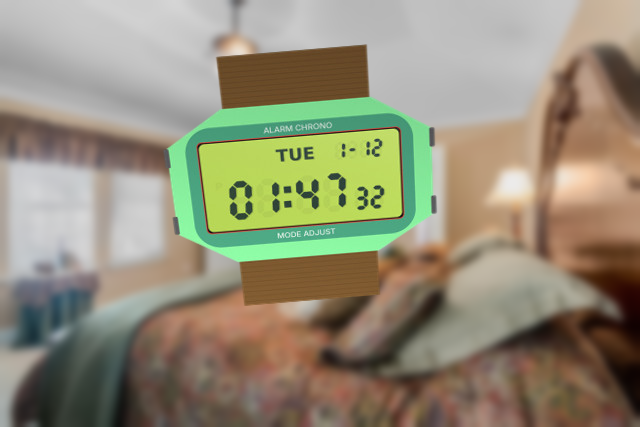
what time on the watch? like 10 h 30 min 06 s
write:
1 h 47 min 32 s
